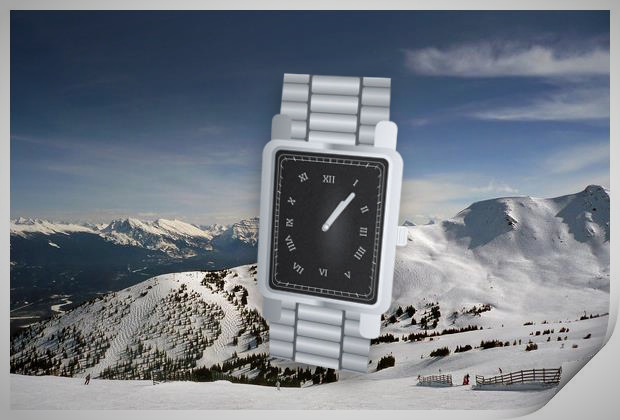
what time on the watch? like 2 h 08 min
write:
1 h 06 min
